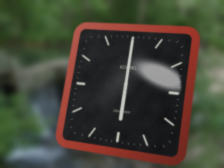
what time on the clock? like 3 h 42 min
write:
6 h 00 min
